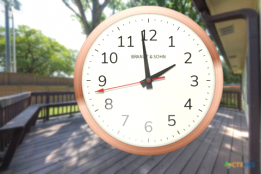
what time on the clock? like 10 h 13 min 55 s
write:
1 h 58 min 43 s
